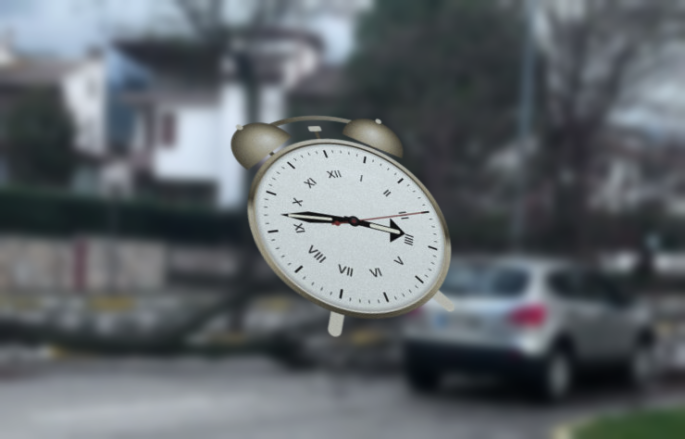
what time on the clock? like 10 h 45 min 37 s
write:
3 h 47 min 15 s
